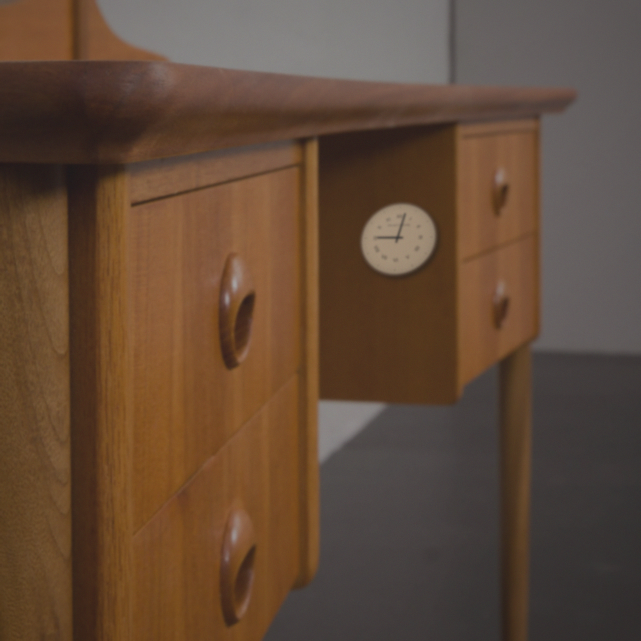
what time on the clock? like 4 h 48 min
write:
9 h 02 min
